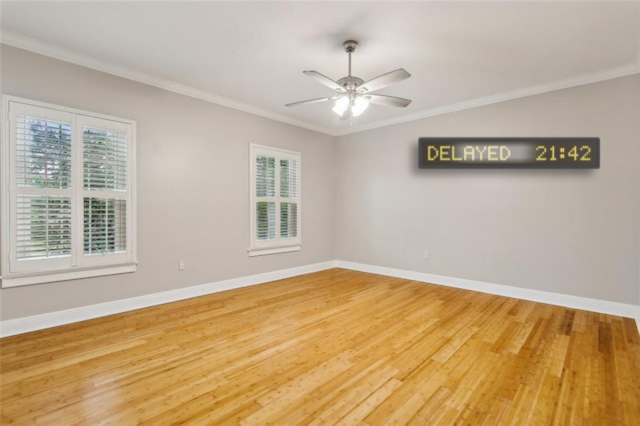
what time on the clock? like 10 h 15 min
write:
21 h 42 min
